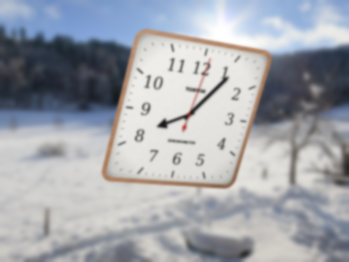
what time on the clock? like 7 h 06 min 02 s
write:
8 h 06 min 01 s
